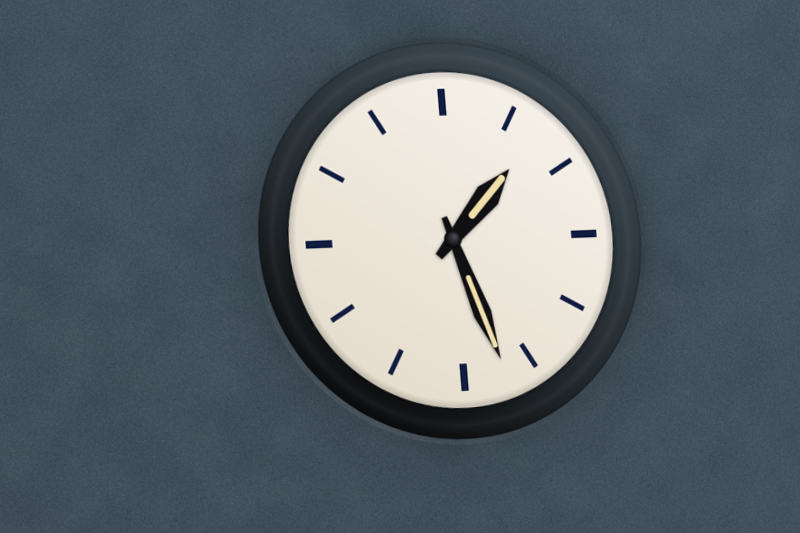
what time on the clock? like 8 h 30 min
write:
1 h 27 min
